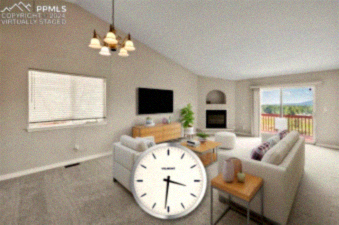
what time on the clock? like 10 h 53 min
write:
3 h 31 min
